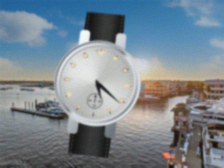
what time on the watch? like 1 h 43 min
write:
5 h 21 min
